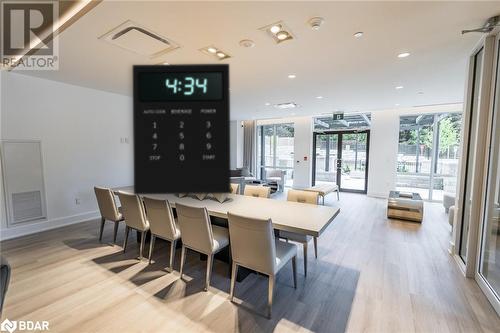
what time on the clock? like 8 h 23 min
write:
4 h 34 min
